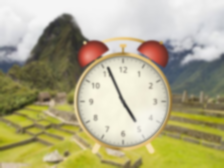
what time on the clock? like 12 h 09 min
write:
4 h 56 min
